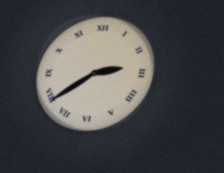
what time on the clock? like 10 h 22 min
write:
2 h 39 min
